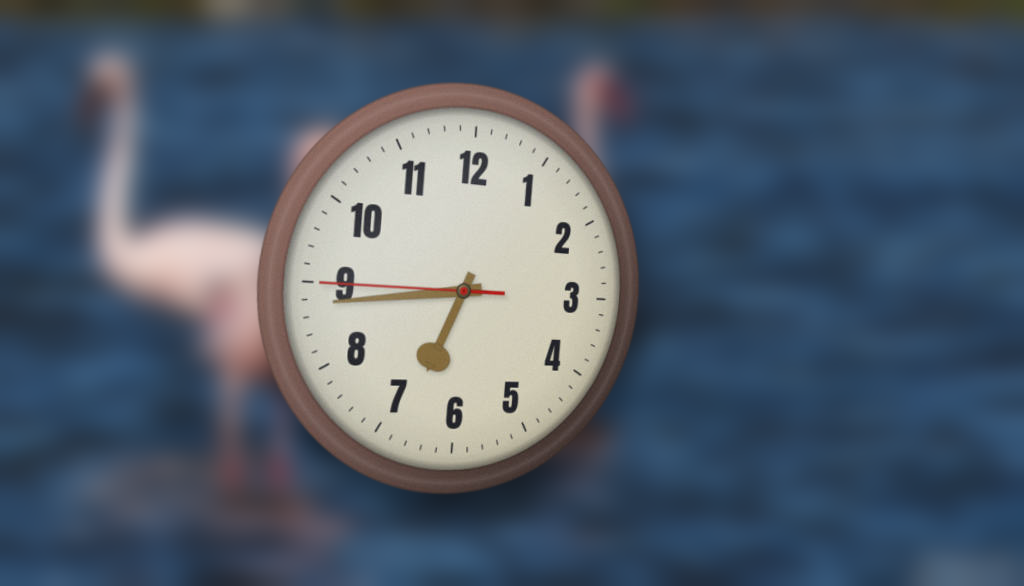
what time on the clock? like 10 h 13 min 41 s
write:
6 h 43 min 45 s
